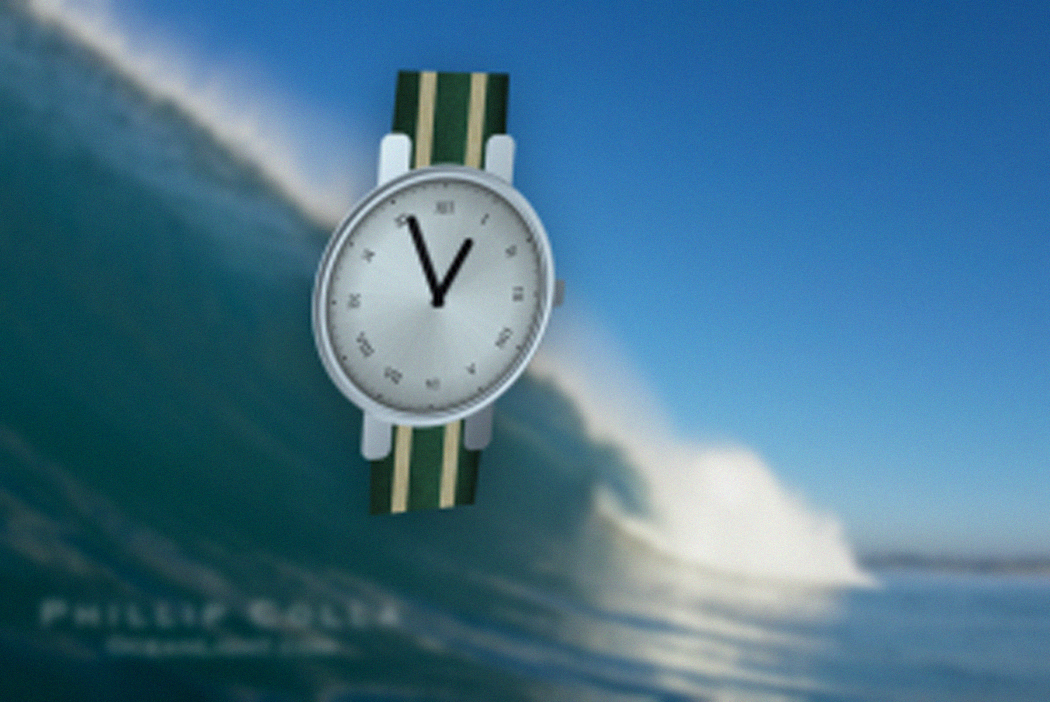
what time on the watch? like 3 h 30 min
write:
12 h 56 min
